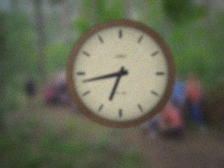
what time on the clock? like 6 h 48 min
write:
6 h 43 min
